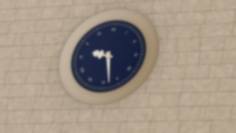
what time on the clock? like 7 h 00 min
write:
9 h 28 min
